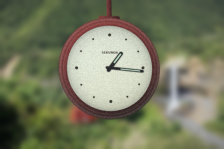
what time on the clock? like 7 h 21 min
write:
1 h 16 min
